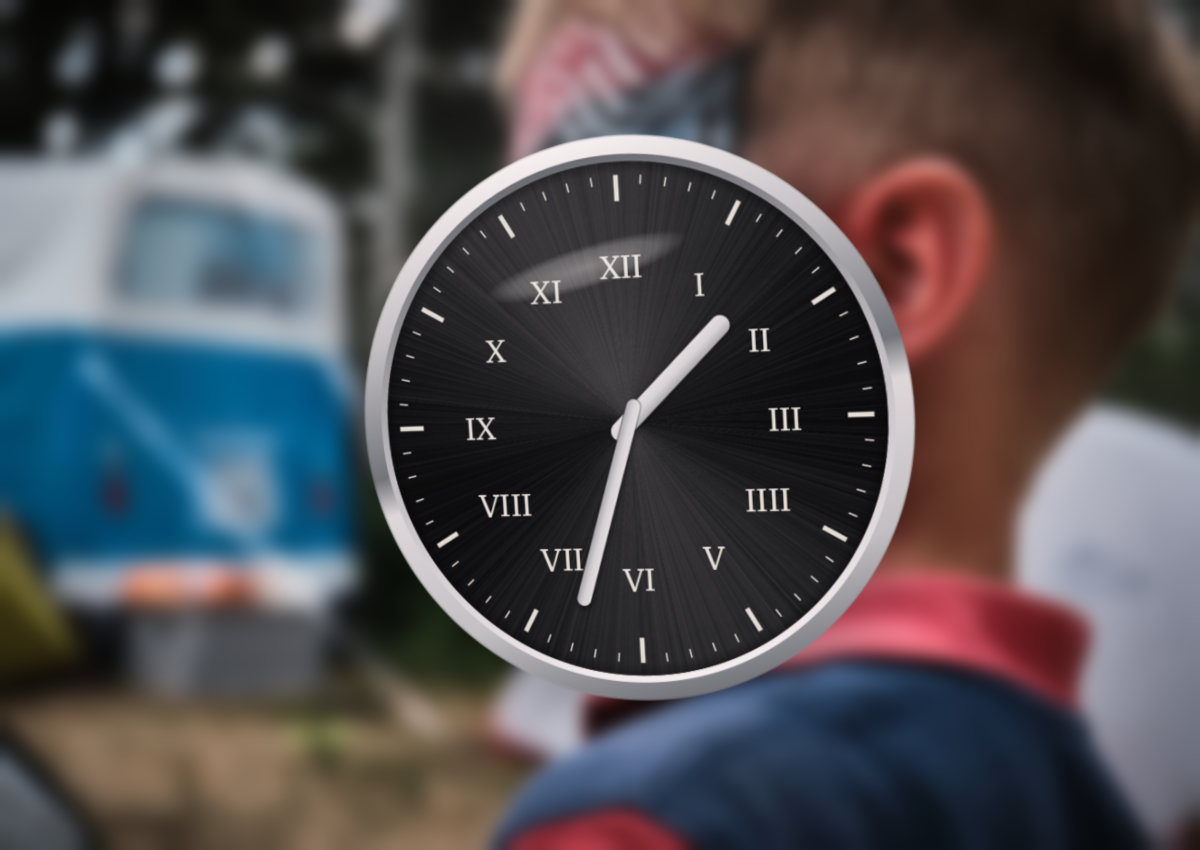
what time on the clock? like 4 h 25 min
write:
1 h 33 min
